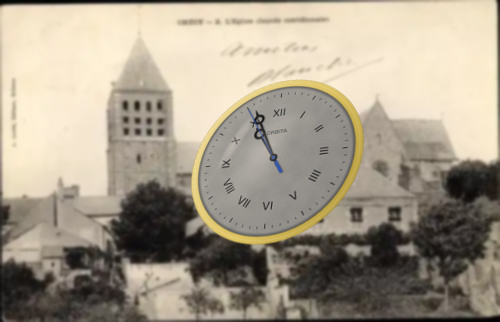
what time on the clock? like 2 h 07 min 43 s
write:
10 h 55 min 55 s
